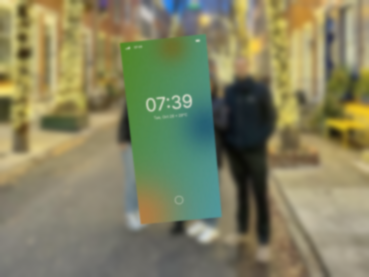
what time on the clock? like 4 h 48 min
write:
7 h 39 min
